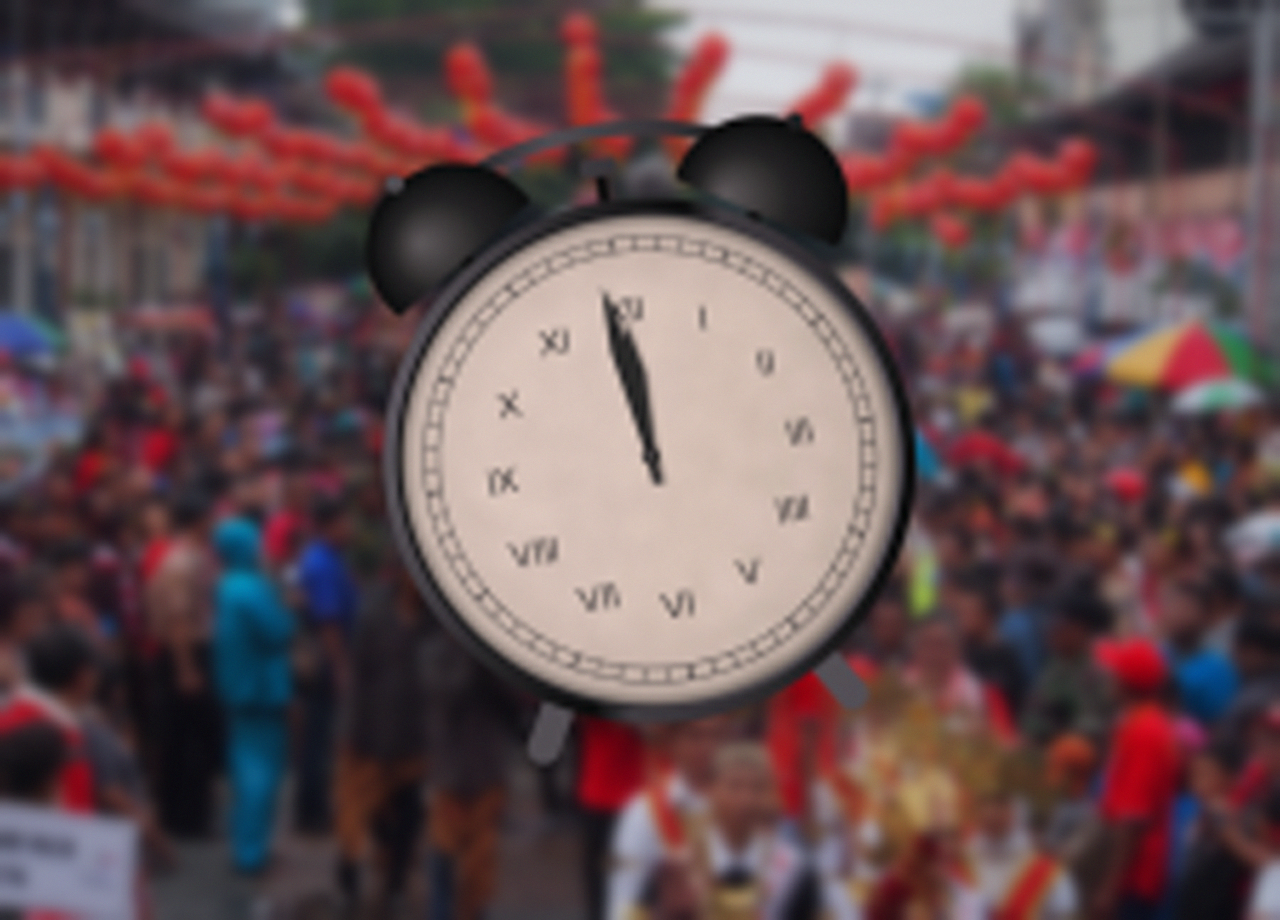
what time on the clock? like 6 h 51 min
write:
11 h 59 min
